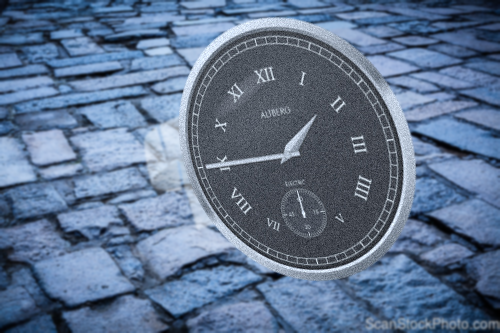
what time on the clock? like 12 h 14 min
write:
1 h 45 min
